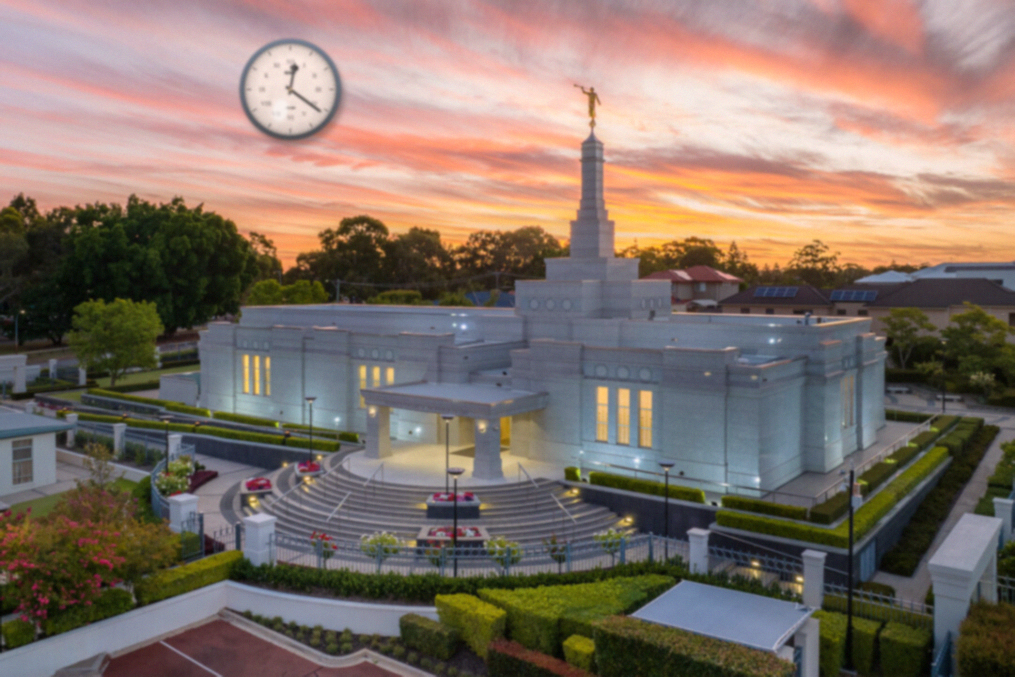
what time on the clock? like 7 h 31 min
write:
12 h 21 min
